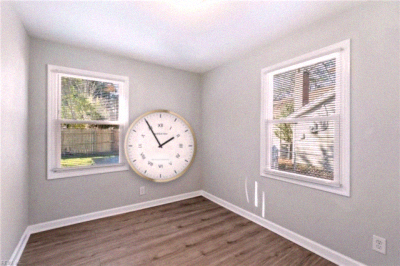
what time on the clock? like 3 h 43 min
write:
1 h 55 min
